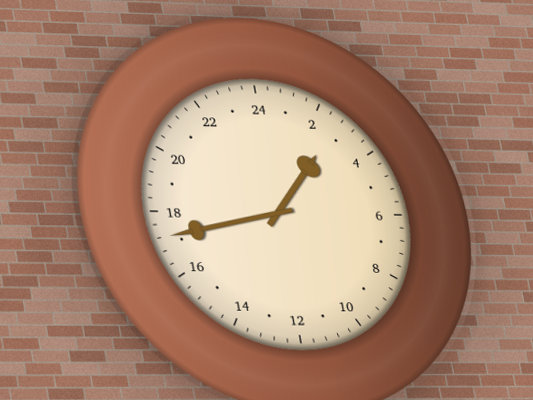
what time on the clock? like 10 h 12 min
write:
2 h 43 min
